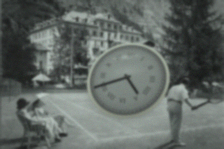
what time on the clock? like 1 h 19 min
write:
4 h 41 min
